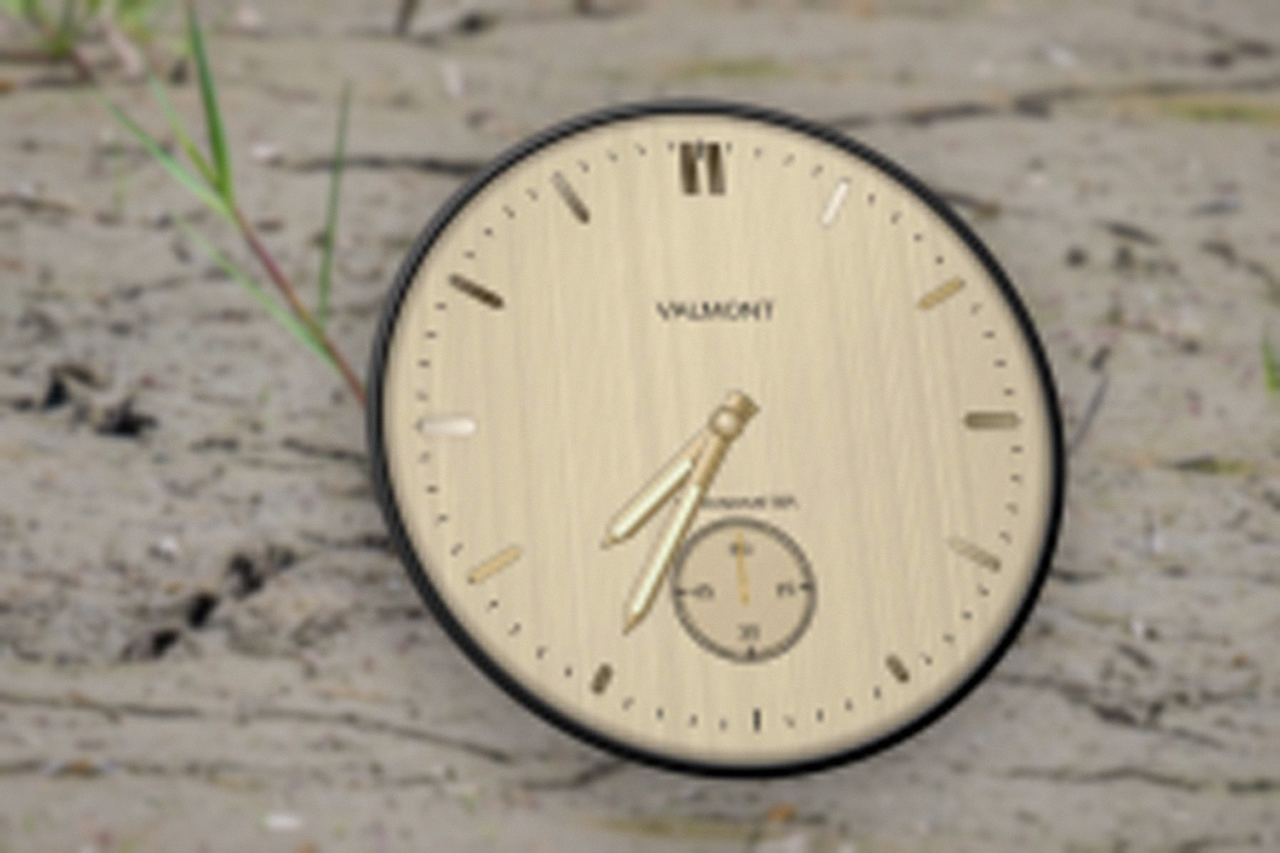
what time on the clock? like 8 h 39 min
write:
7 h 35 min
